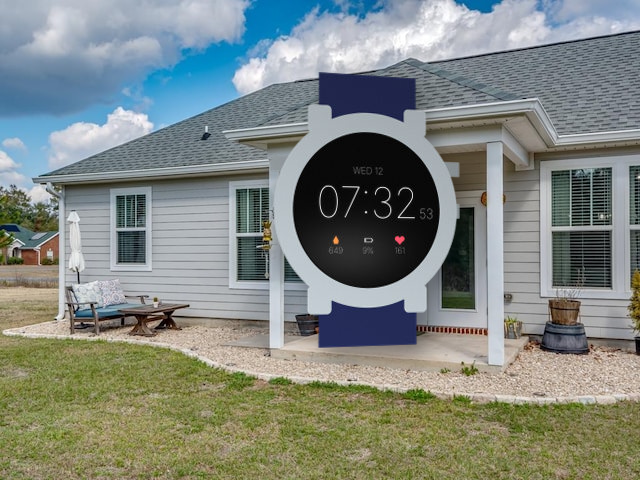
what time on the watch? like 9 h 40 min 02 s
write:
7 h 32 min 53 s
